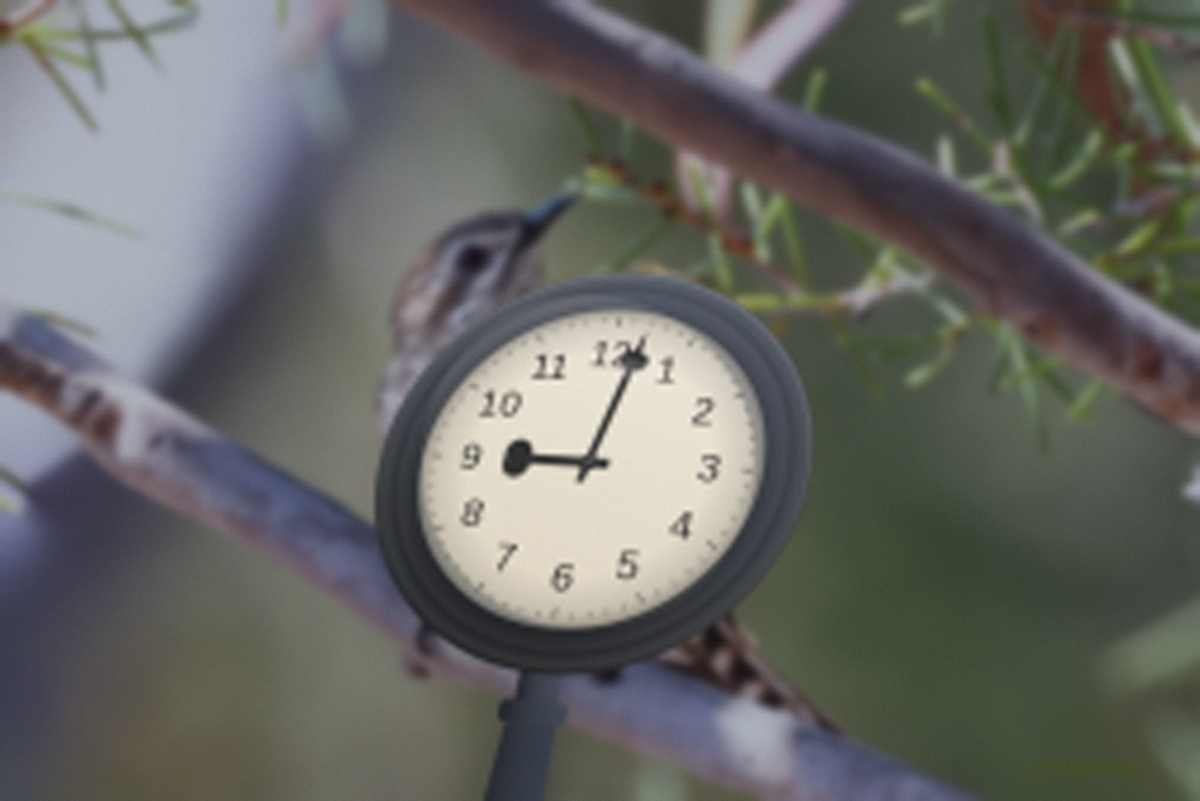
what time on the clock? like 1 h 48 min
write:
9 h 02 min
